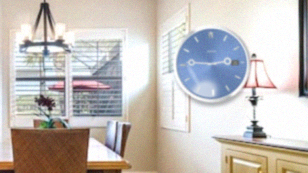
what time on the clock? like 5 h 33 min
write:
2 h 46 min
